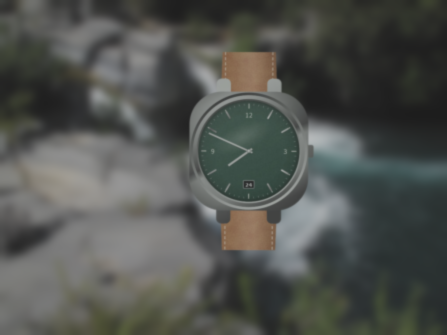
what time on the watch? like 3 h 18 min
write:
7 h 49 min
